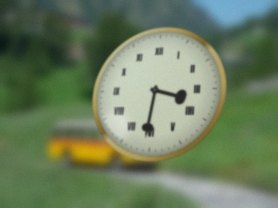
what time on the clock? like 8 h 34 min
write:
3 h 31 min
